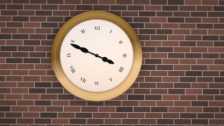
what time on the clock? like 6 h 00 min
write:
3 h 49 min
